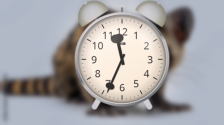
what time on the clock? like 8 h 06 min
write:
11 h 34 min
